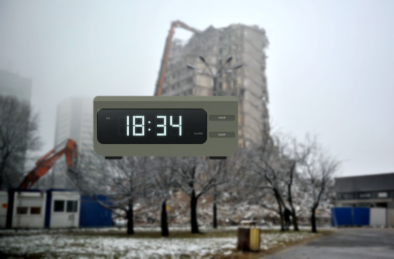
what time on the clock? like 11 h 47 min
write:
18 h 34 min
